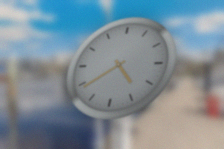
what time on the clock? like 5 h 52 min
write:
4 h 39 min
